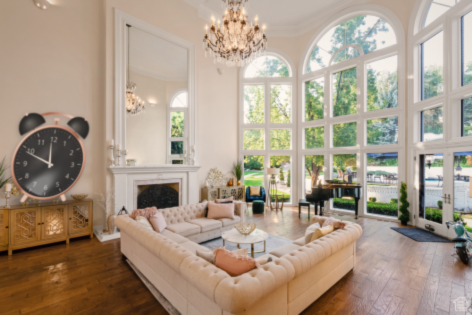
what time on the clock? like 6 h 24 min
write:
11 h 49 min
